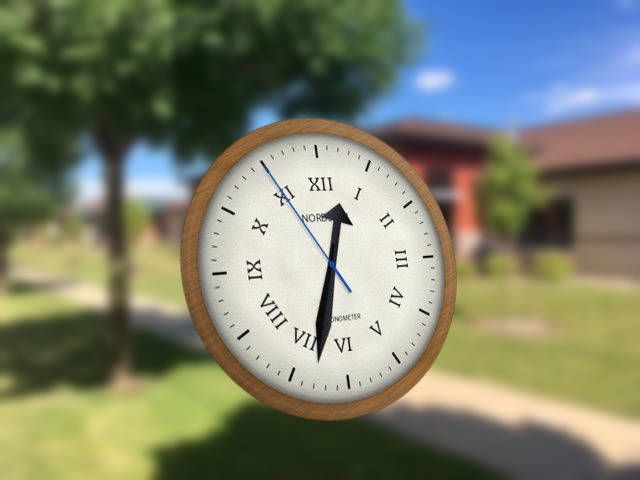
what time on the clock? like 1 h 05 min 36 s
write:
12 h 32 min 55 s
